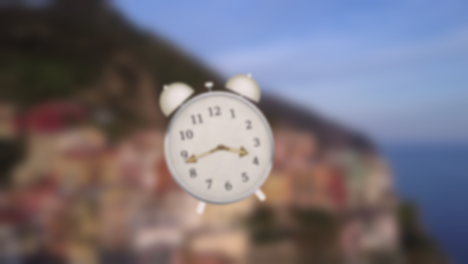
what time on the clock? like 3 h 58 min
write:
3 h 43 min
